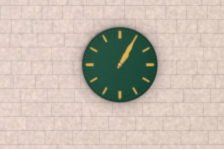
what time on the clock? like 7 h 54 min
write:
1 h 05 min
